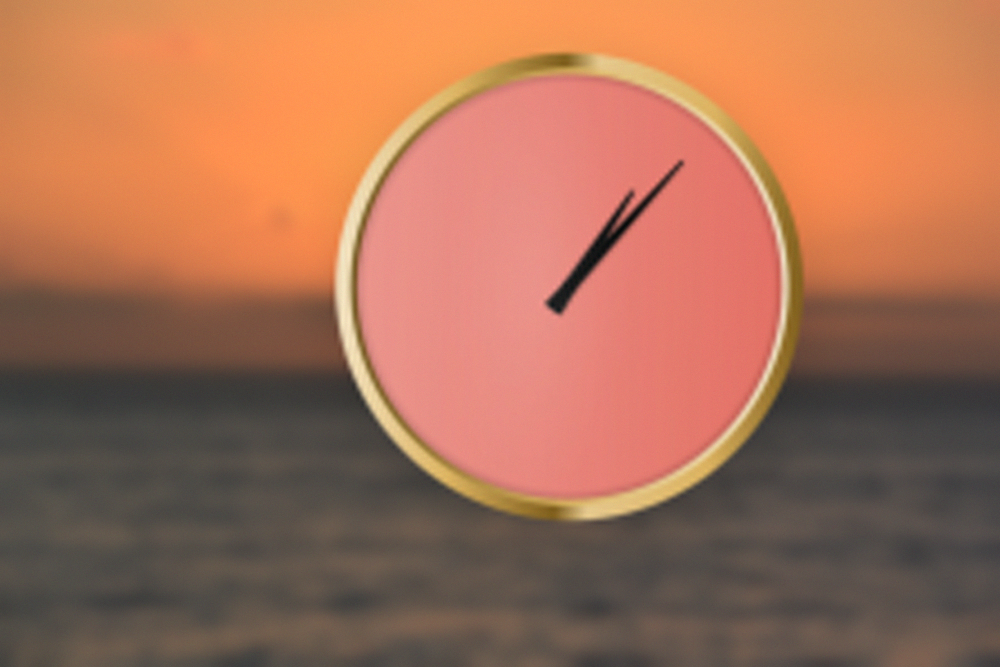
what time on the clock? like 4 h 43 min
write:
1 h 07 min
